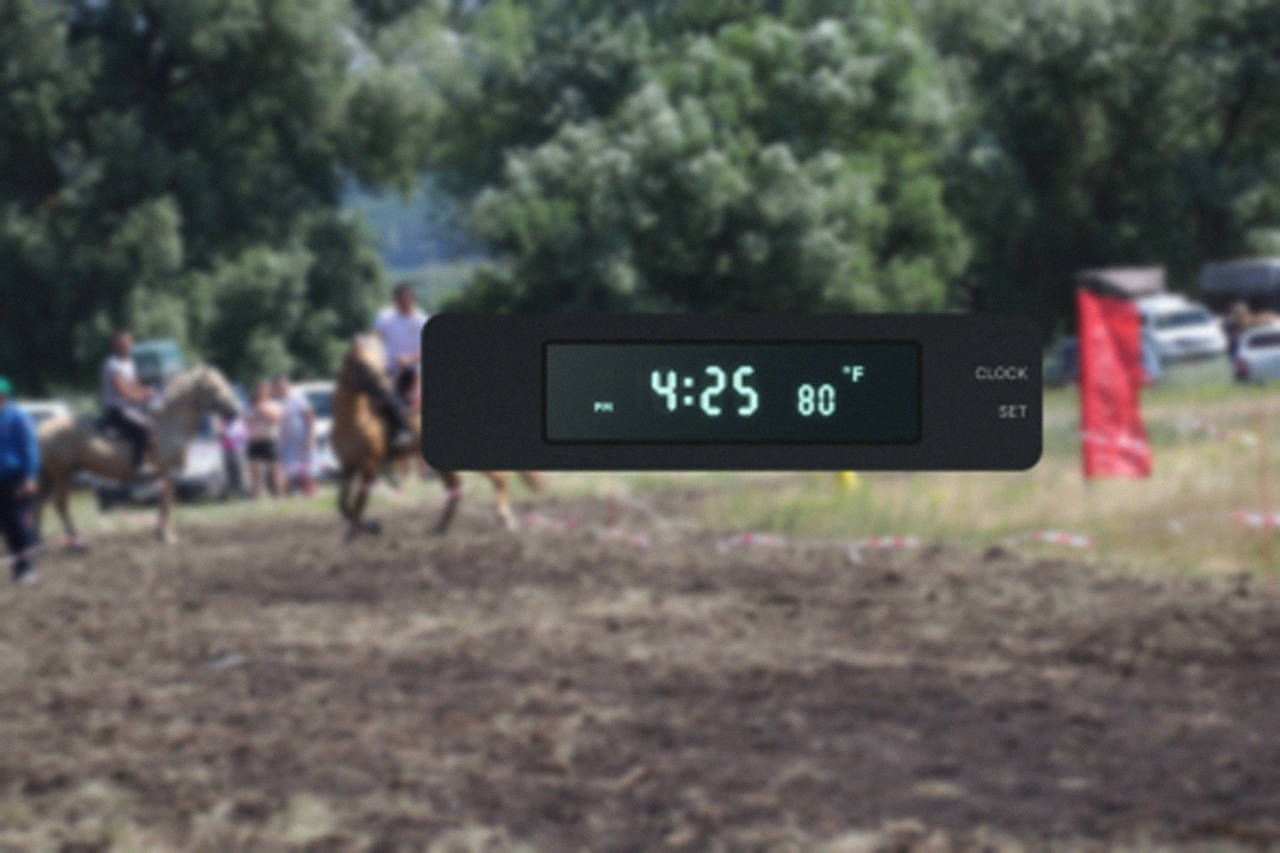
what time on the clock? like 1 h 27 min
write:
4 h 25 min
